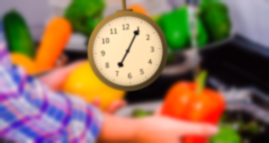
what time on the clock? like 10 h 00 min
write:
7 h 05 min
